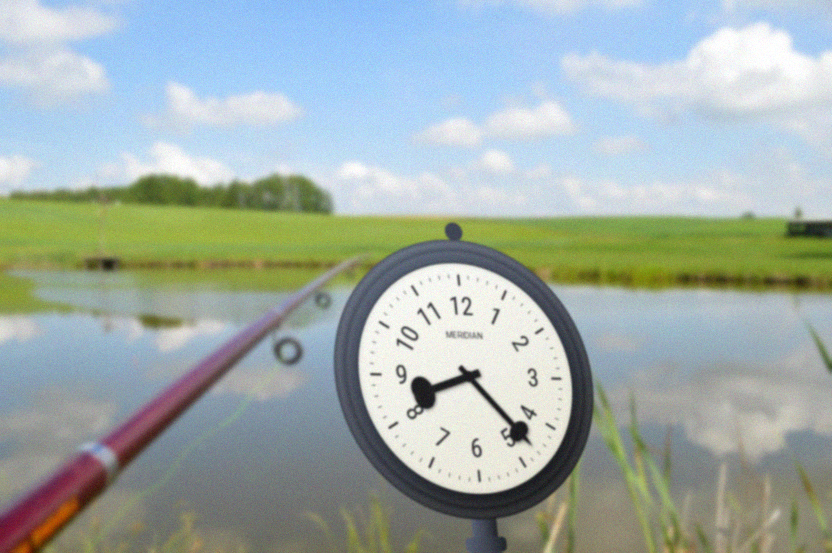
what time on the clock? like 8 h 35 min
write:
8 h 23 min
